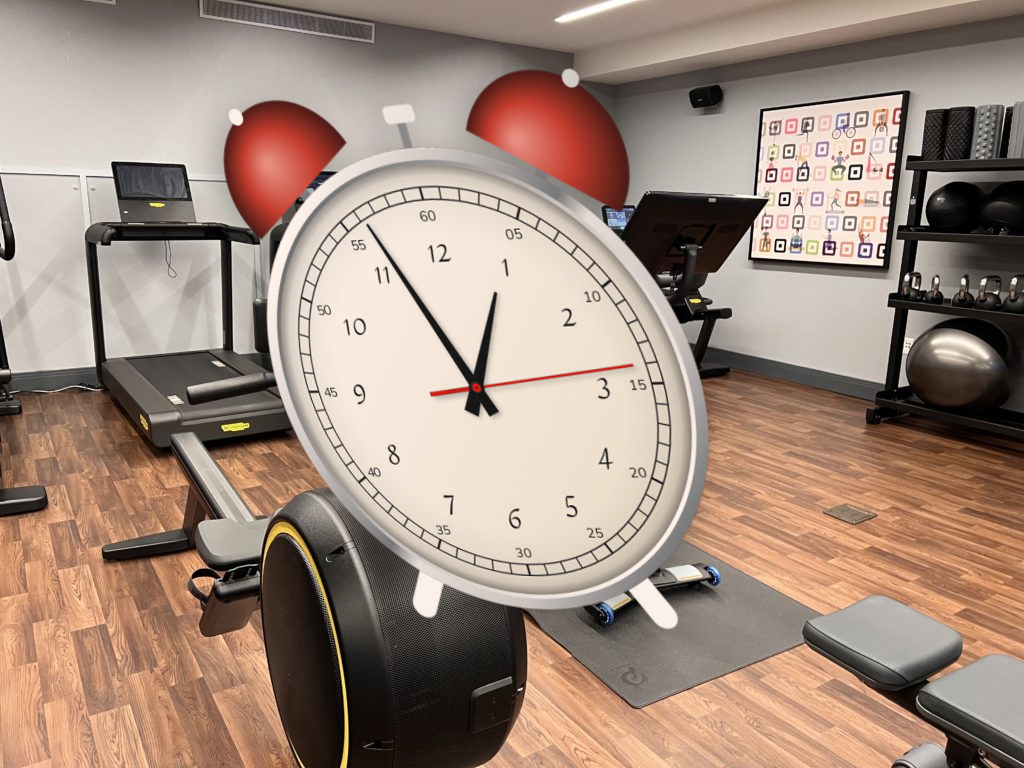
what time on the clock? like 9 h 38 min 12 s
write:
12 h 56 min 14 s
